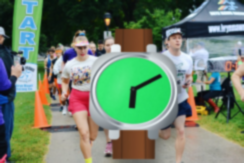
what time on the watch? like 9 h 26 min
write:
6 h 10 min
